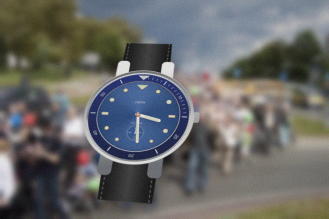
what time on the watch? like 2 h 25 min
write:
3 h 29 min
